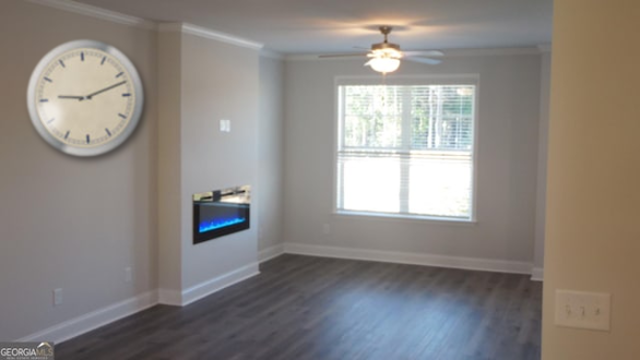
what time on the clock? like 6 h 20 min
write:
9 h 12 min
